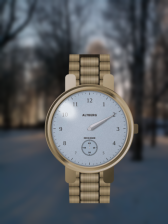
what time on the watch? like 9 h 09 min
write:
2 h 10 min
